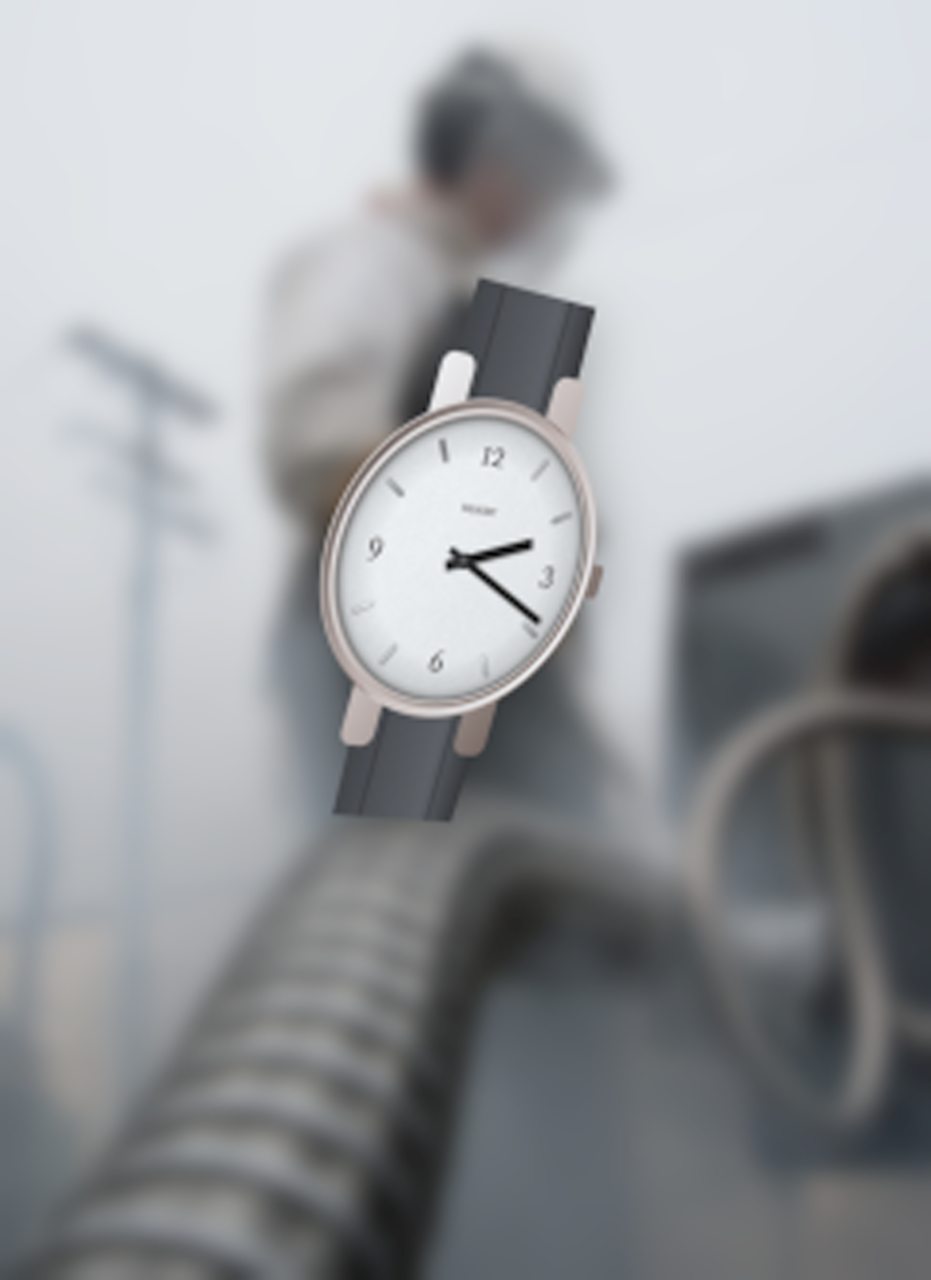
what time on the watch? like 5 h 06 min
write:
2 h 19 min
